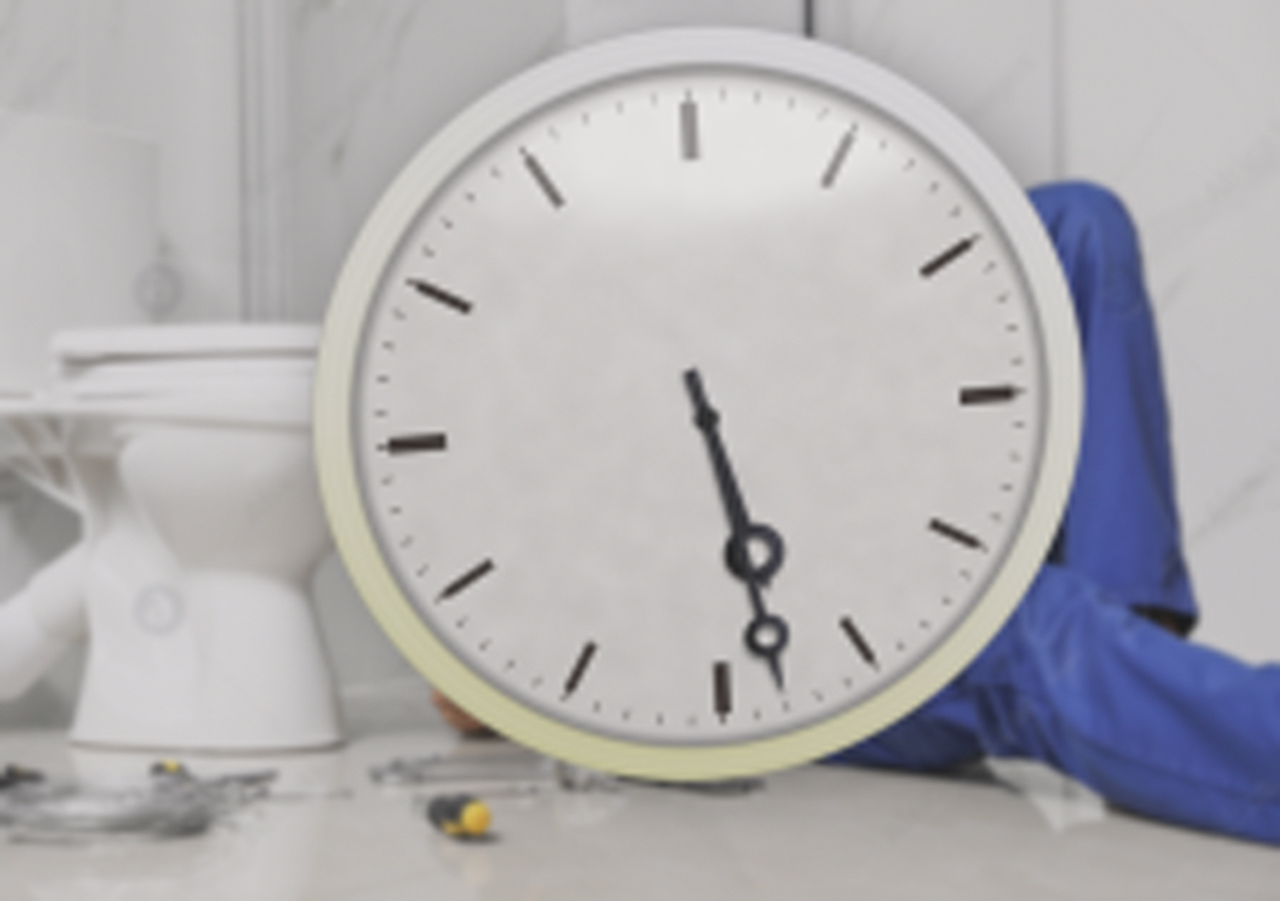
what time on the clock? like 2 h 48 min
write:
5 h 28 min
